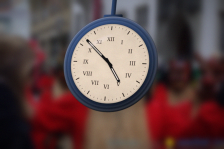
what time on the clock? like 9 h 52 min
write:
4 h 52 min
